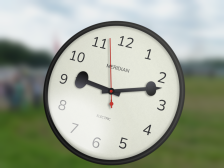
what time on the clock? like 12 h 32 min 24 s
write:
9 h 11 min 57 s
